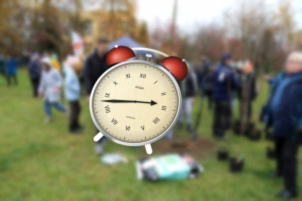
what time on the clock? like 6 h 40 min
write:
2 h 43 min
